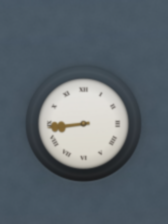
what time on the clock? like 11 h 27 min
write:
8 h 44 min
